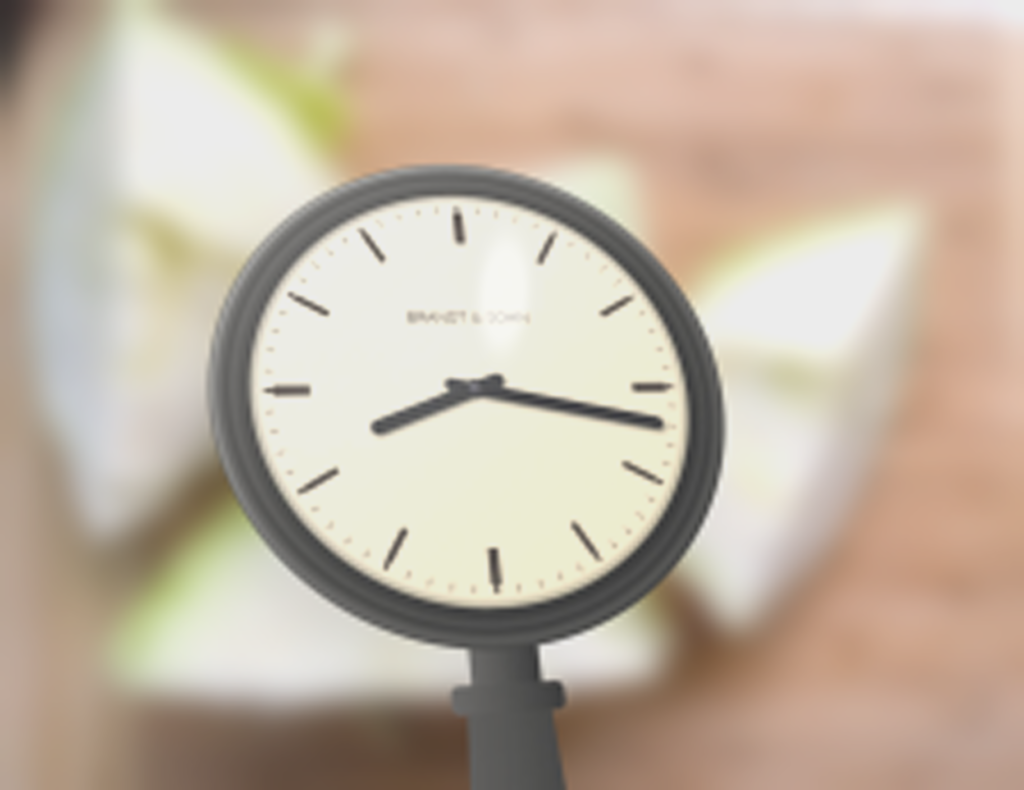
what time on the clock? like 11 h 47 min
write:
8 h 17 min
